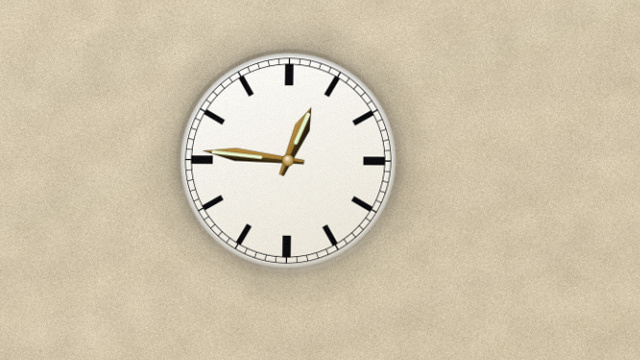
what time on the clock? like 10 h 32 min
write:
12 h 46 min
